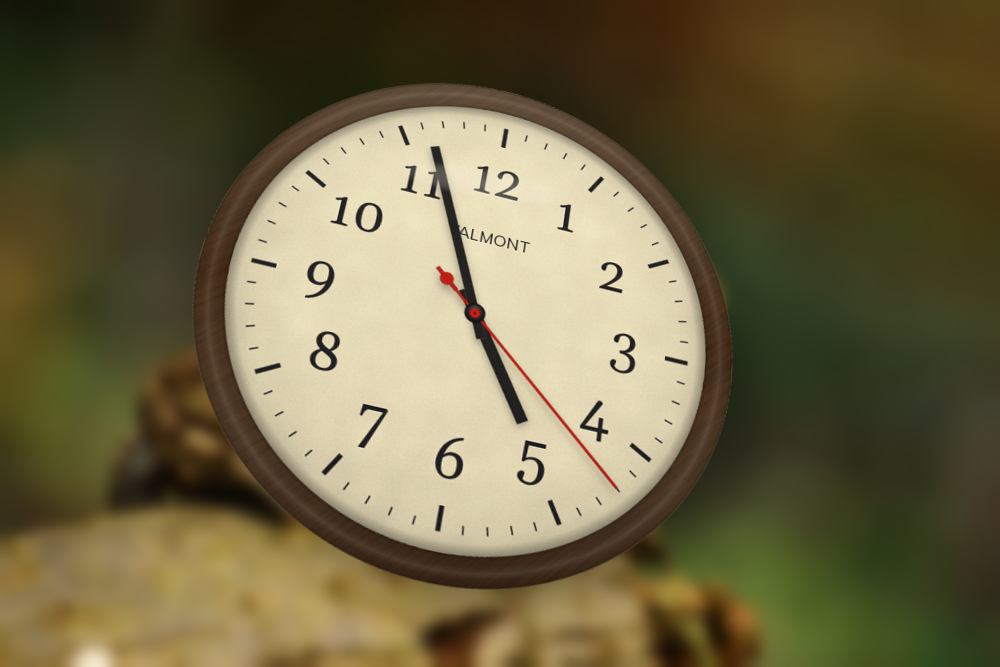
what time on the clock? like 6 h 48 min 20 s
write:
4 h 56 min 22 s
